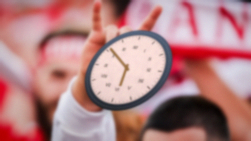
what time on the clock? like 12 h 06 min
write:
5 h 51 min
